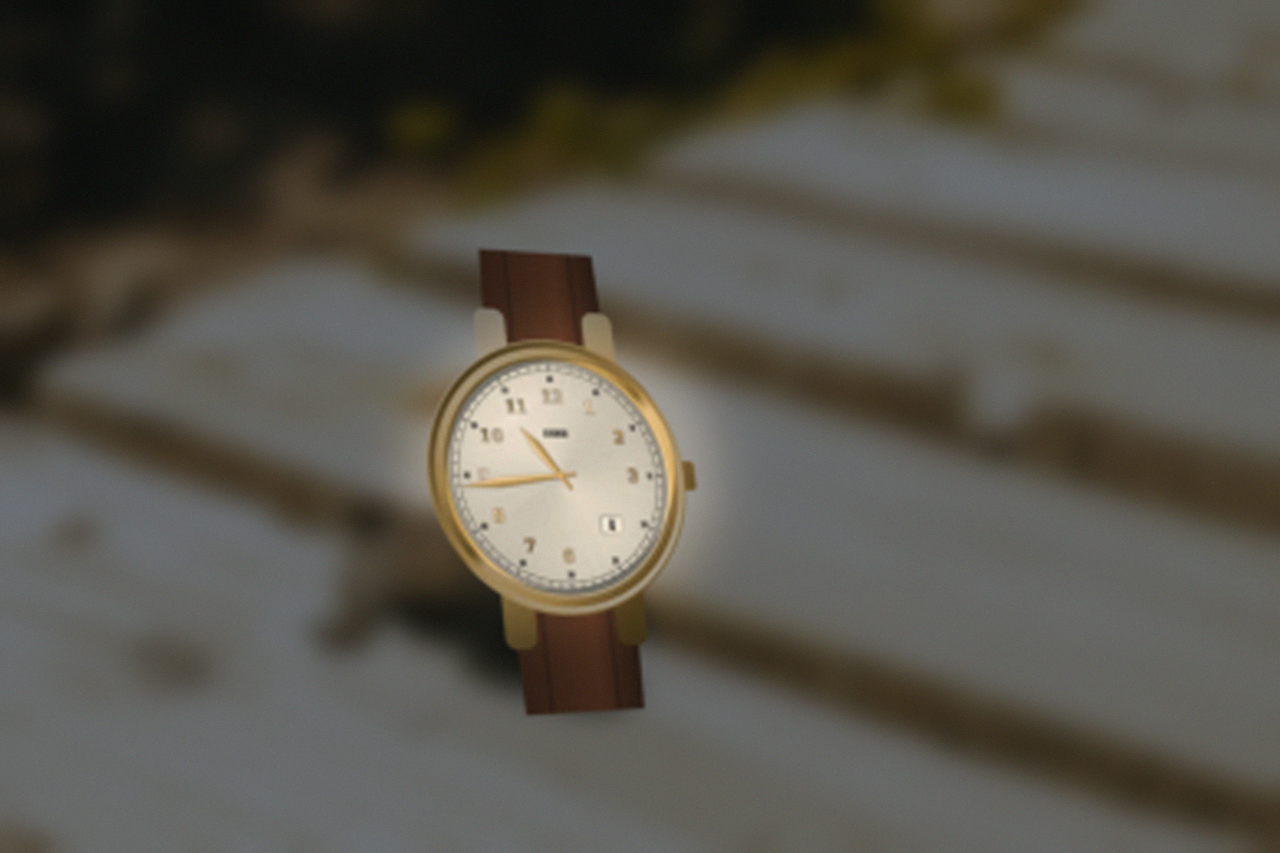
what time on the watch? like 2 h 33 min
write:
10 h 44 min
